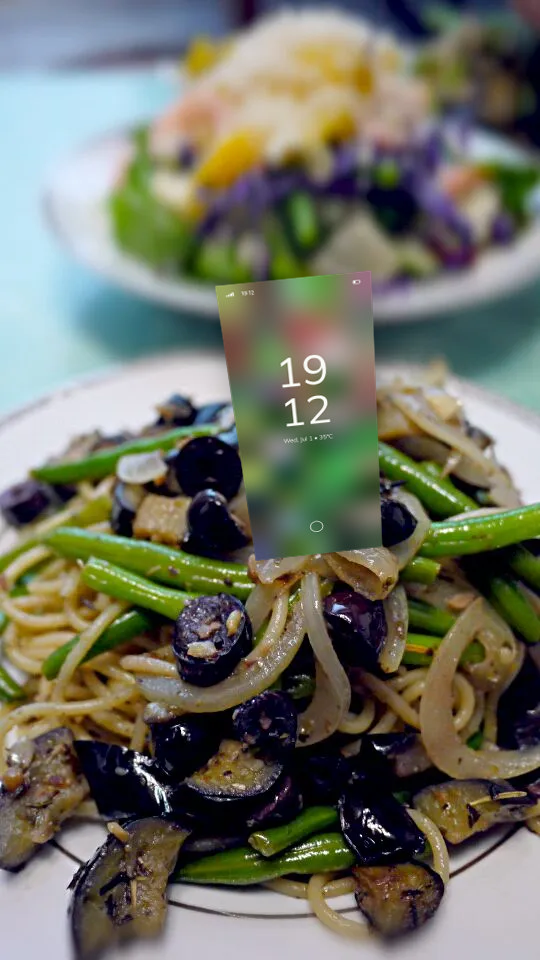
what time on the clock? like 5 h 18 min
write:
19 h 12 min
